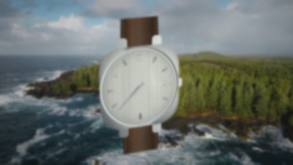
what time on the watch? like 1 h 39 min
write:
7 h 38 min
